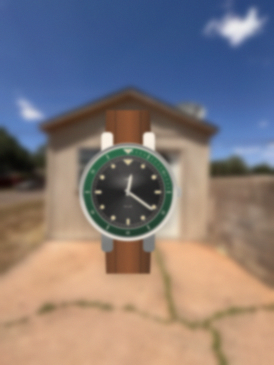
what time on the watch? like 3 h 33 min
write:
12 h 21 min
